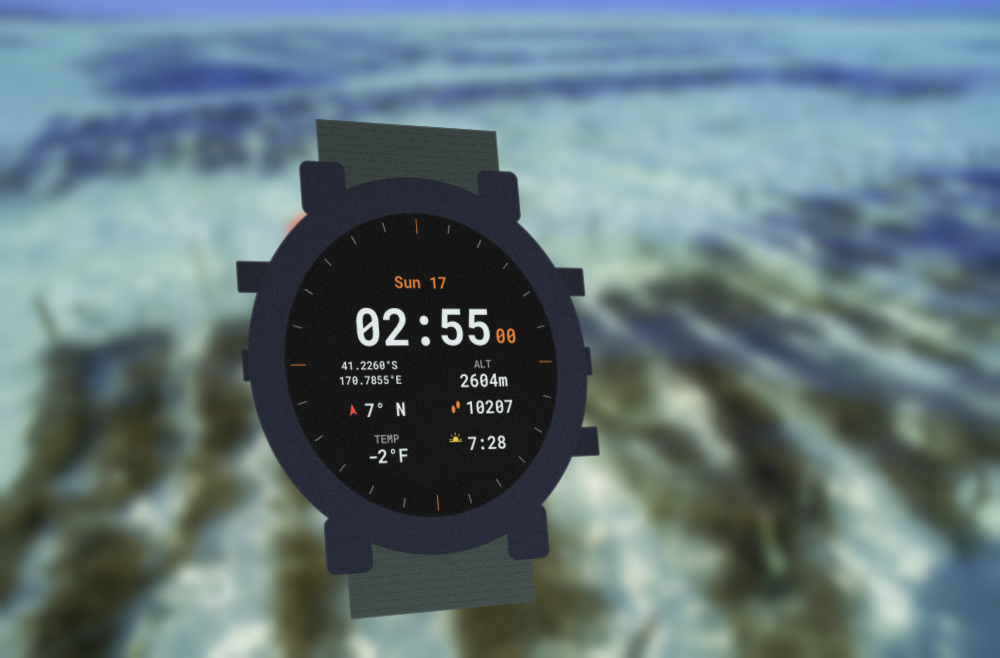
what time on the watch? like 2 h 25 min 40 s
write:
2 h 55 min 00 s
